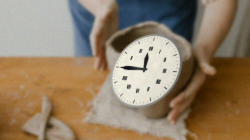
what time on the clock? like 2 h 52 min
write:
11 h 45 min
